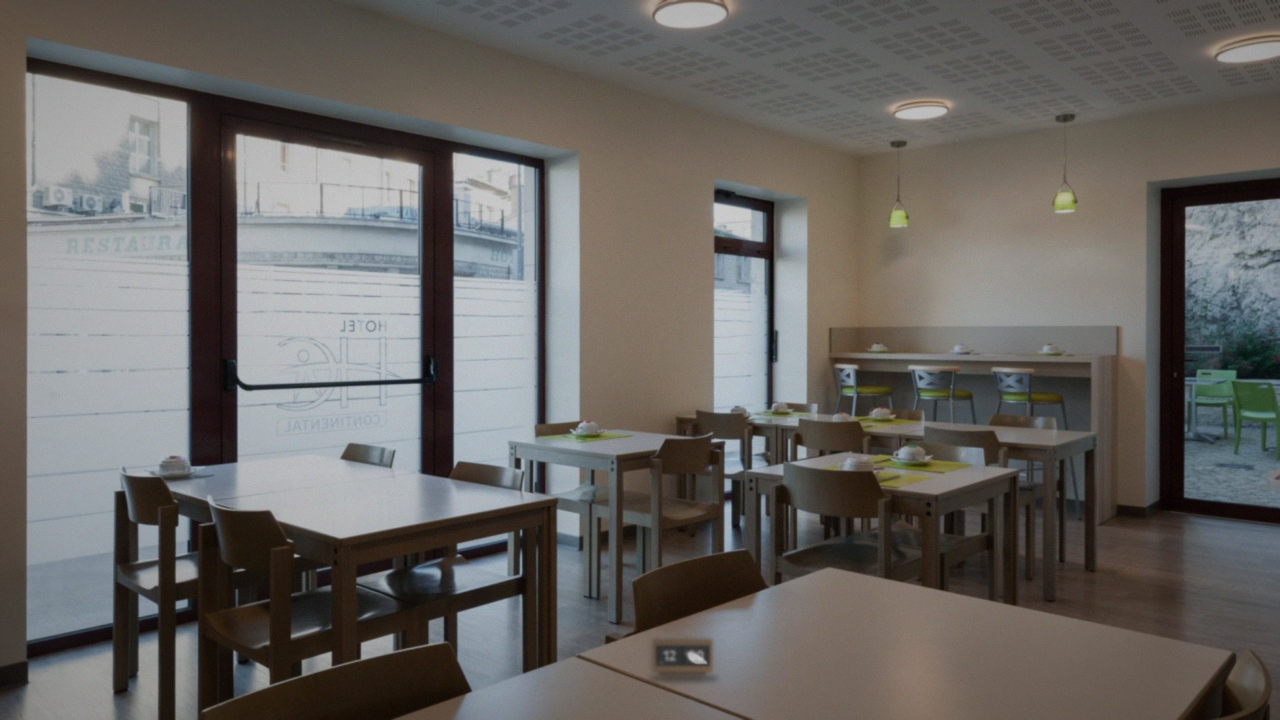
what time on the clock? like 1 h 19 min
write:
12 h 00 min
